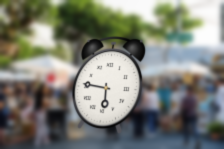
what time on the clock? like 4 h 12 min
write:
5 h 46 min
